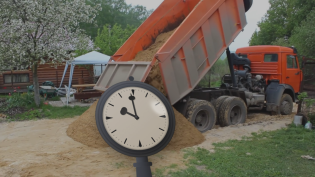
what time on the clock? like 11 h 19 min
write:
9 h 59 min
